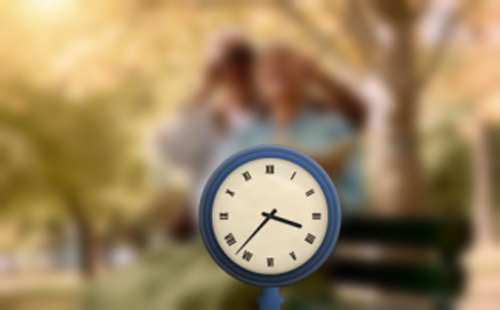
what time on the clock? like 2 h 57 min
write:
3 h 37 min
